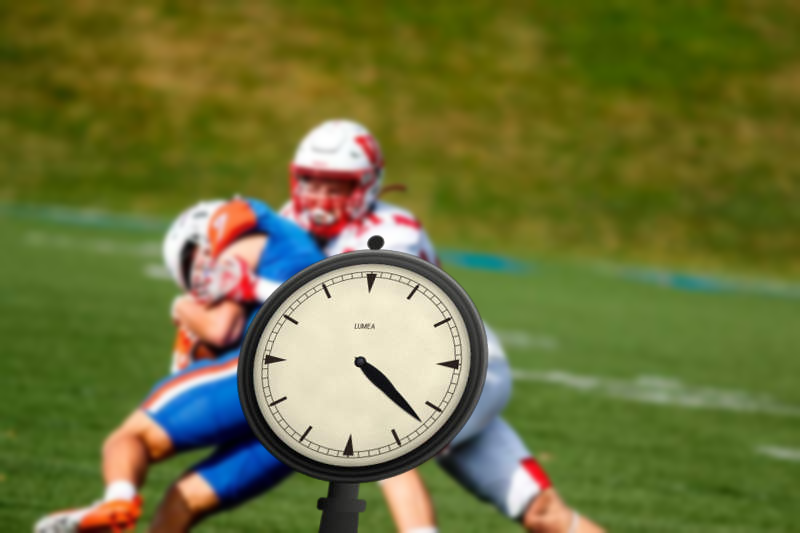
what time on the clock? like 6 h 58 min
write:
4 h 22 min
